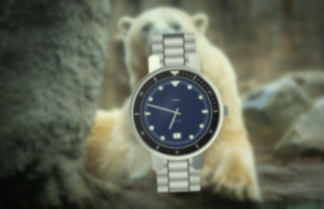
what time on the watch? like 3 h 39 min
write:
6 h 48 min
